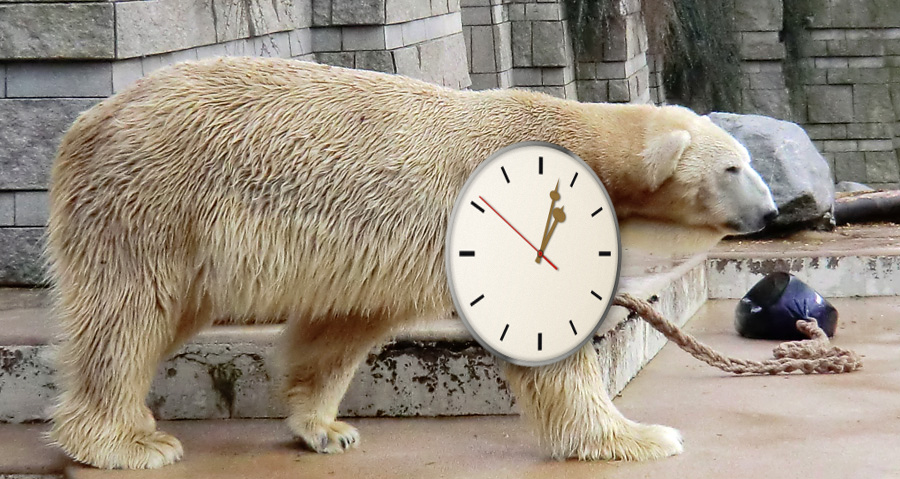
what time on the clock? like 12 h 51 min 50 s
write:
1 h 02 min 51 s
